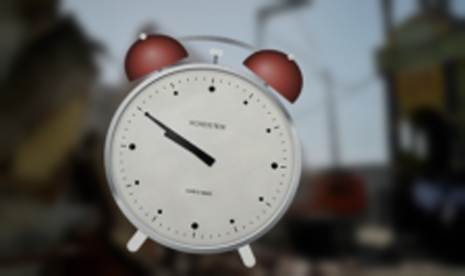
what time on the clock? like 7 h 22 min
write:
9 h 50 min
